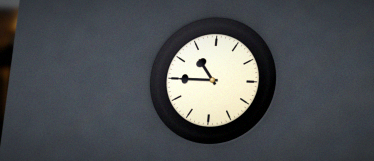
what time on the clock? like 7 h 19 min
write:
10 h 45 min
